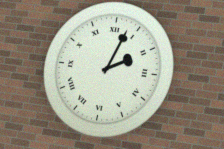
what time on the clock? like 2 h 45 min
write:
2 h 03 min
